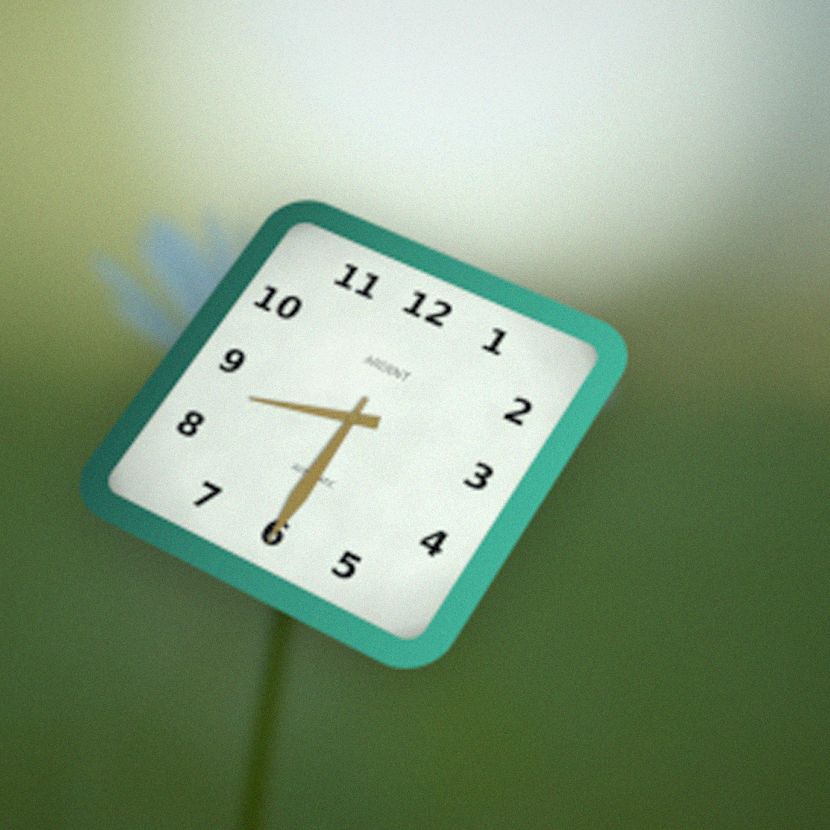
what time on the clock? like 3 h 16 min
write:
8 h 30 min
